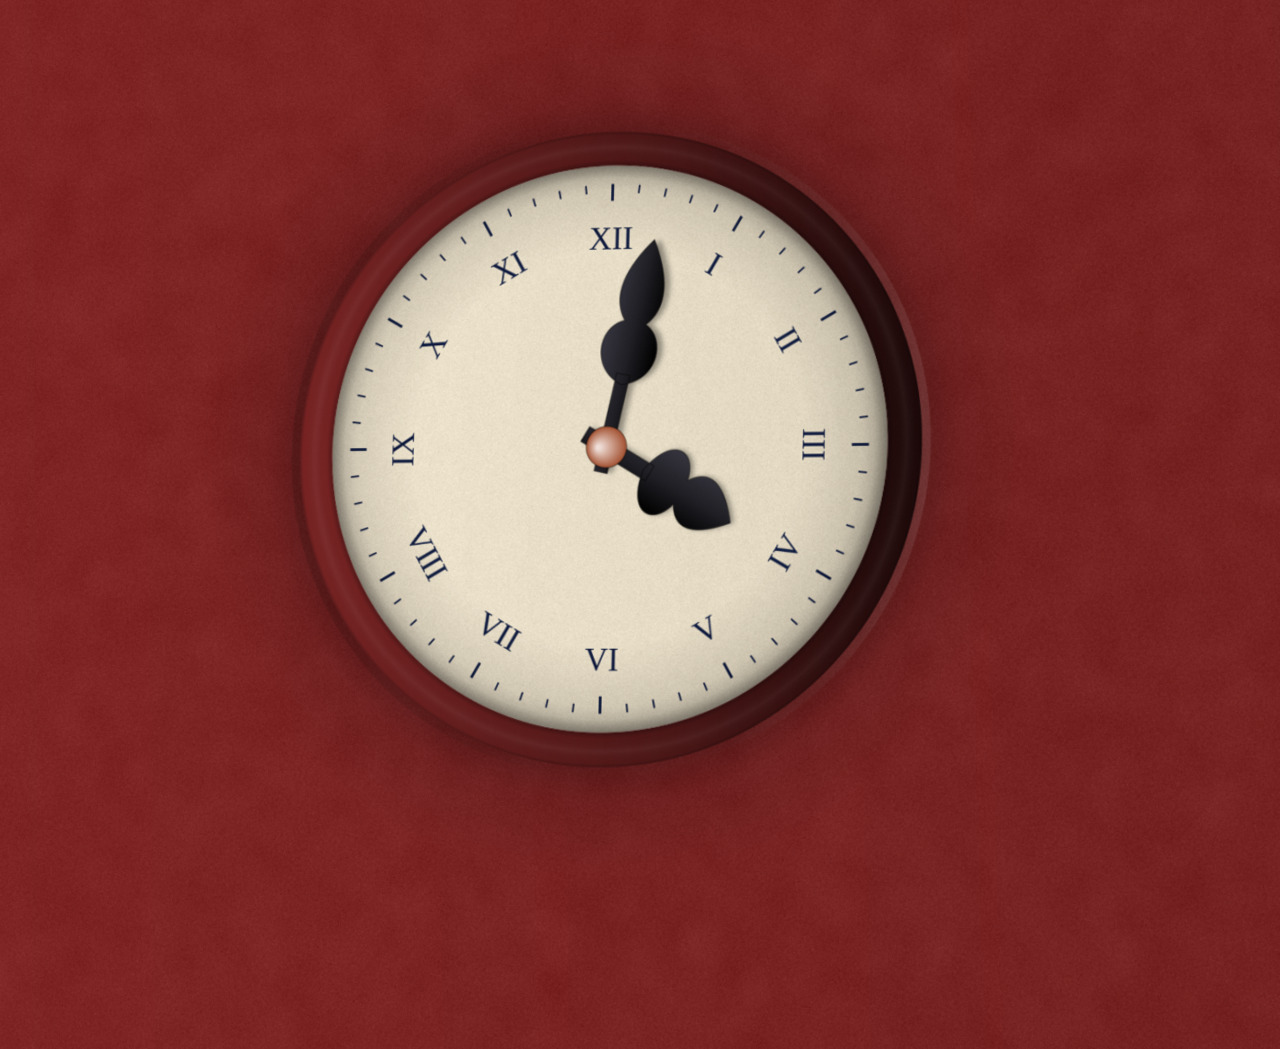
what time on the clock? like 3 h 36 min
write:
4 h 02 min
